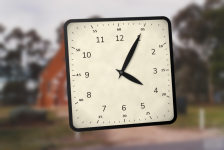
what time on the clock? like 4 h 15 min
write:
4 h 05 min
